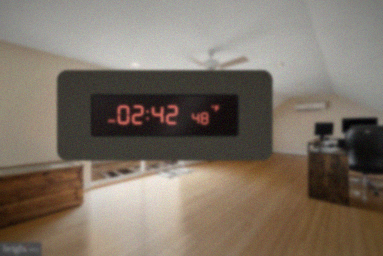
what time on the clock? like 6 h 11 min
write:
2 h 42 min
